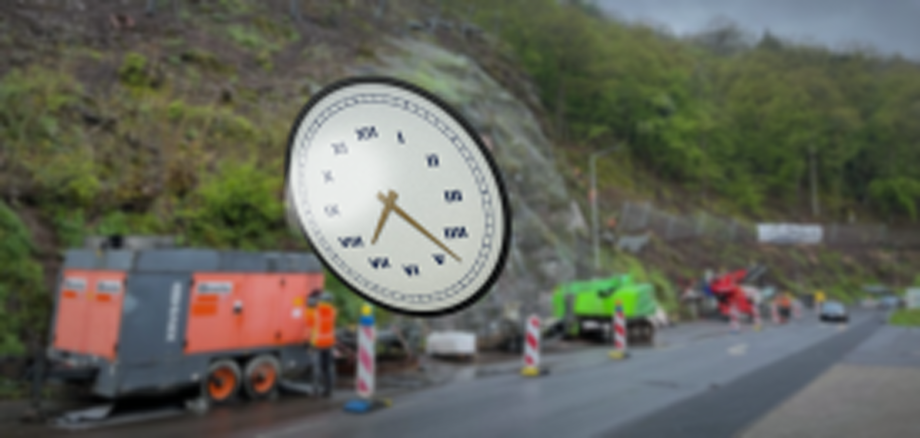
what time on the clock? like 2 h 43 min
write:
7 h 23 min
